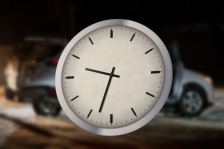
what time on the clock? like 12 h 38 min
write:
9 h 33 min
